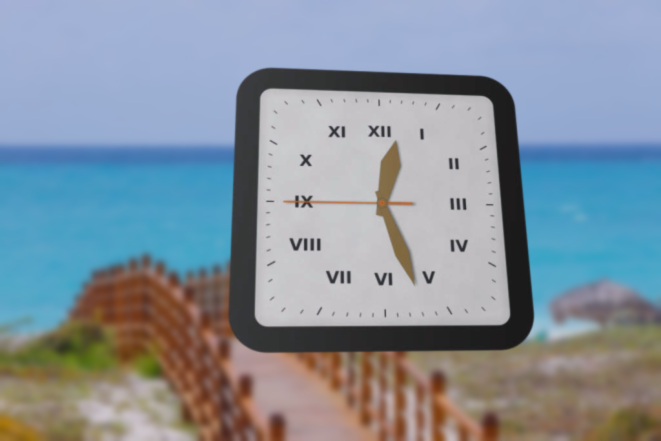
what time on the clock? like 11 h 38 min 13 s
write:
12 h 26 min 45 s
